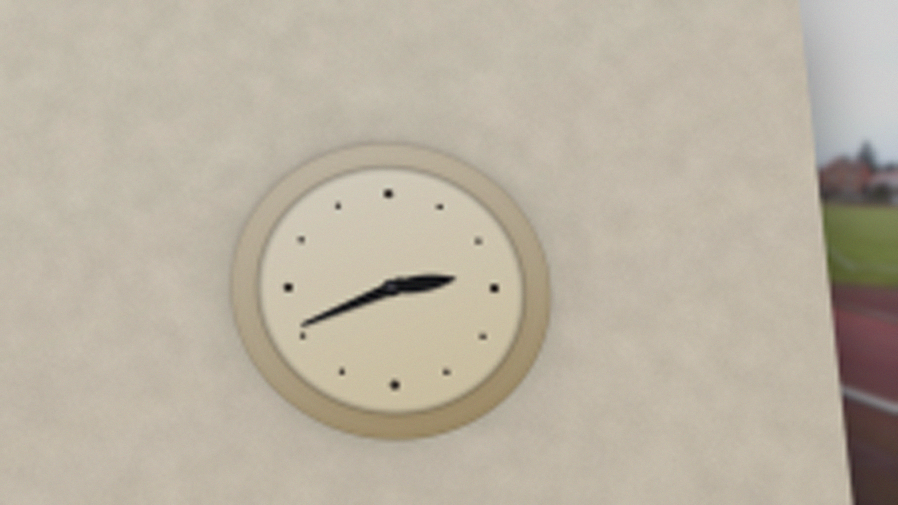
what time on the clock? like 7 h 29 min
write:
2 h 41 min
